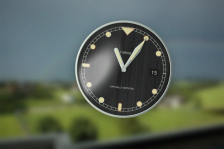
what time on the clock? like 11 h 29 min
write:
11 h 05 min
